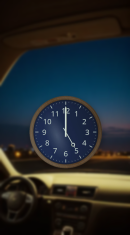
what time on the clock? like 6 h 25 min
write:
5 h 00 min
